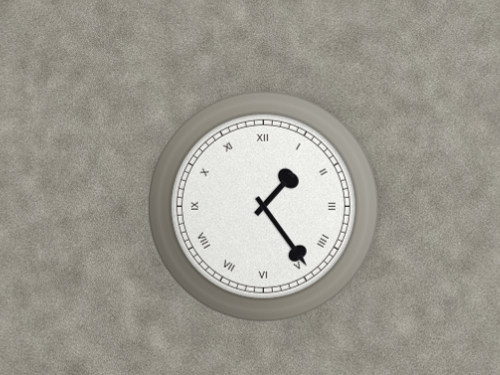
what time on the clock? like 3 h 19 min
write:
1 h 24 min
